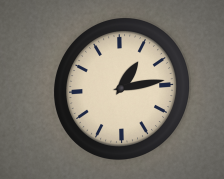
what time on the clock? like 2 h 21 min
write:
1 h 14 min
